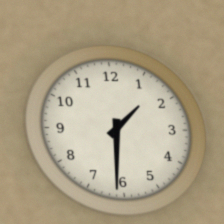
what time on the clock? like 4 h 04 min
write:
1 h 31 min
